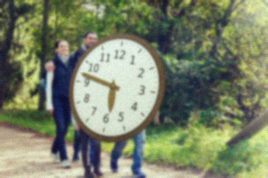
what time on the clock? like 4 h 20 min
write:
5 h 47 min
